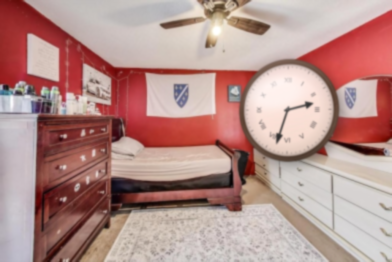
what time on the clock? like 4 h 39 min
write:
2 h 33 min
